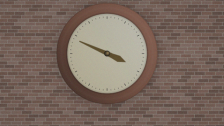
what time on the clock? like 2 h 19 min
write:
3 h 49 min
